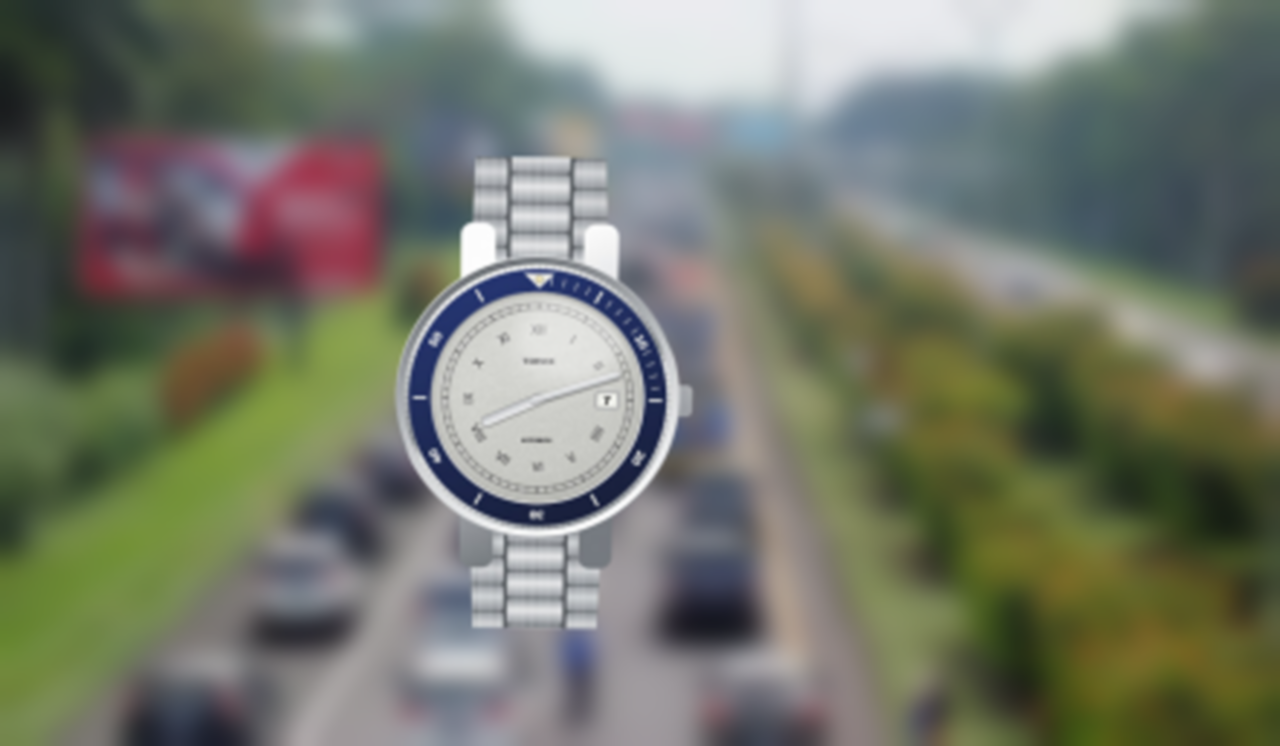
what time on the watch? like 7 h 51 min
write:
8 h 12 min
